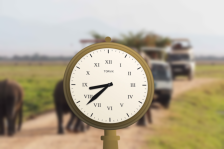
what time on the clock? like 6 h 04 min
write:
8 h 38 min
